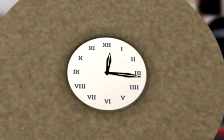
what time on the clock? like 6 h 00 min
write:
12 h 16 min
